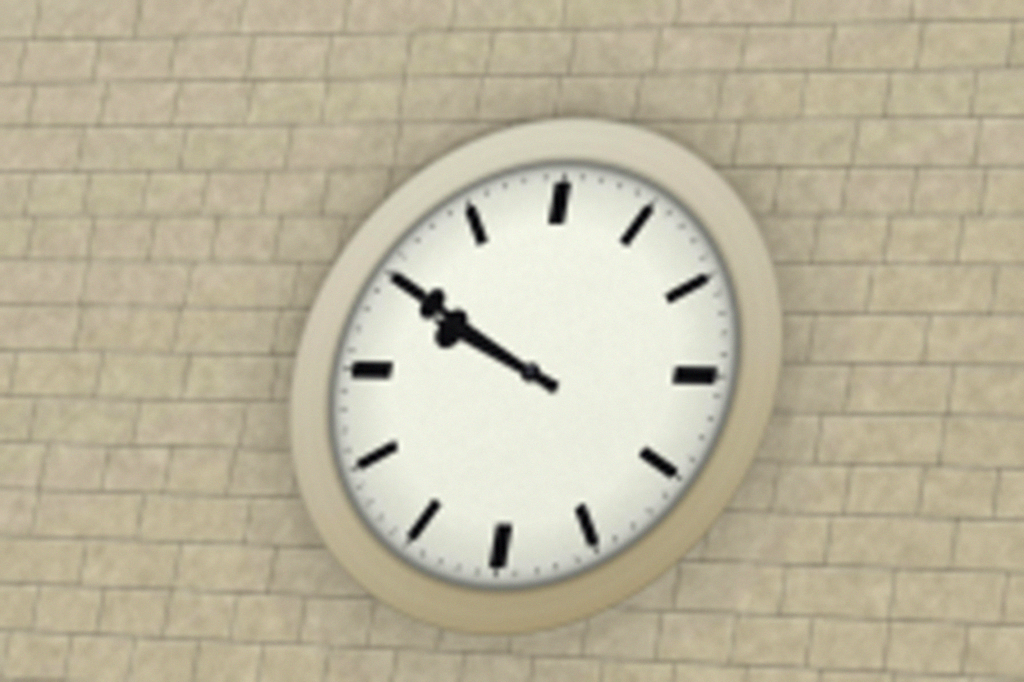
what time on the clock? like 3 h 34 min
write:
9 h 50 min
